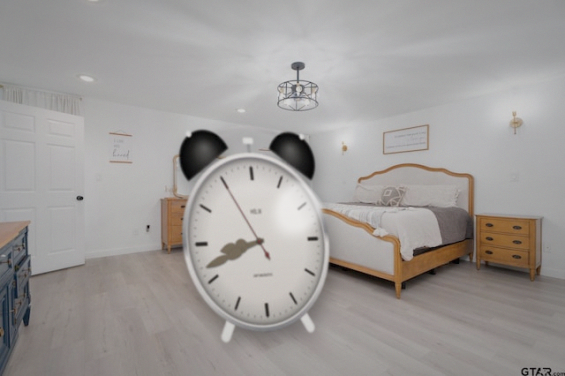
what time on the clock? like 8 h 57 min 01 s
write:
8 h 41 min 55 s
